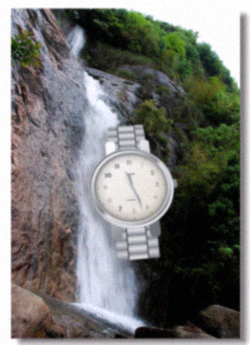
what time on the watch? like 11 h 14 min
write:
11 h 27 min
